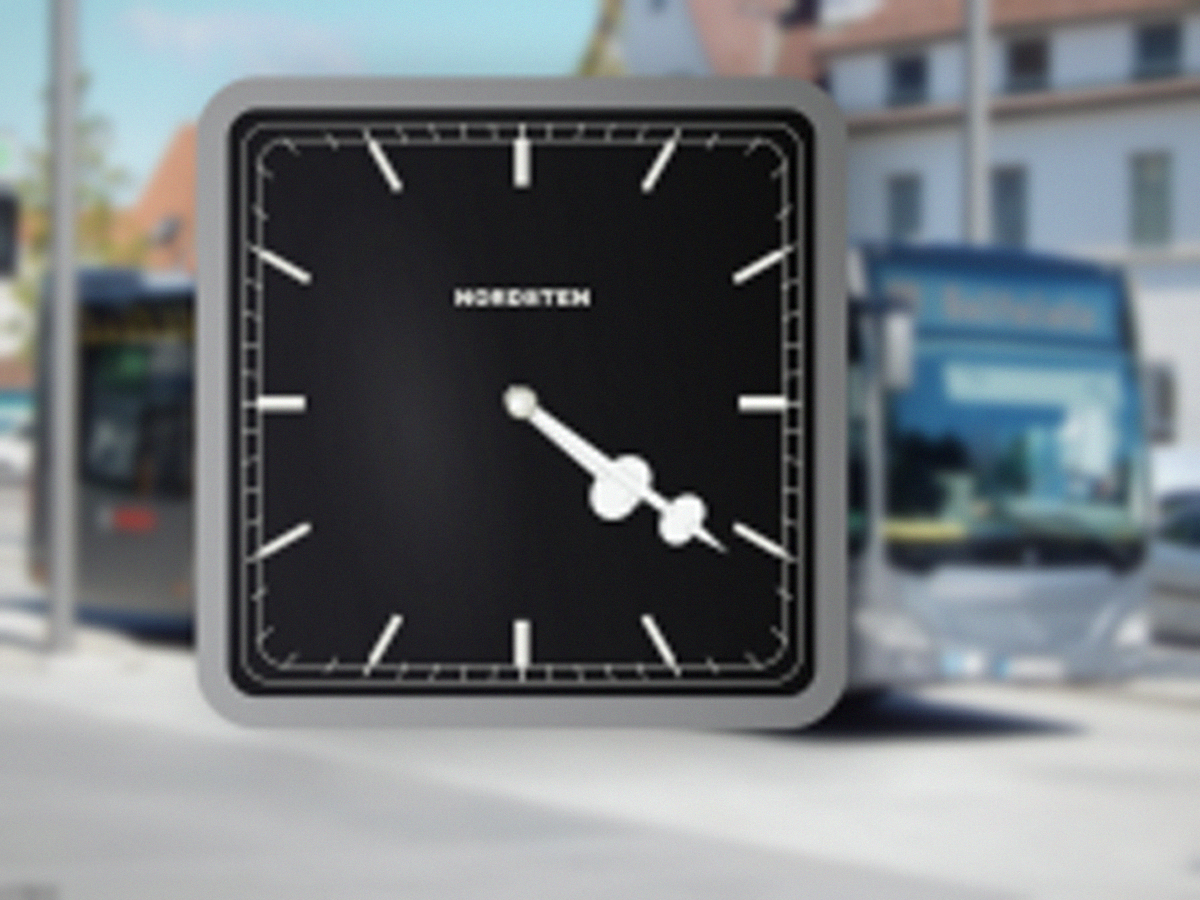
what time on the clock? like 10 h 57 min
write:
4 h 21 min
